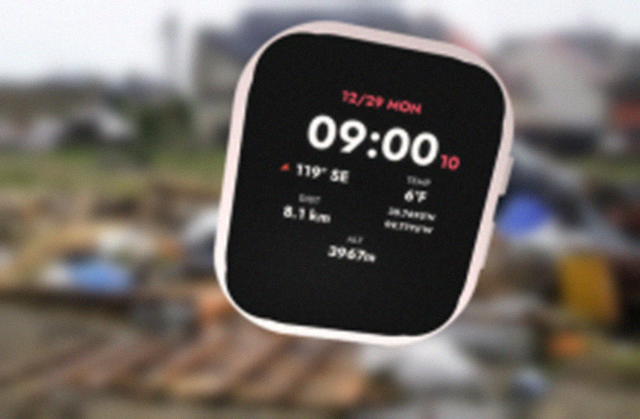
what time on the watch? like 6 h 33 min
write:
9 h 00 min
